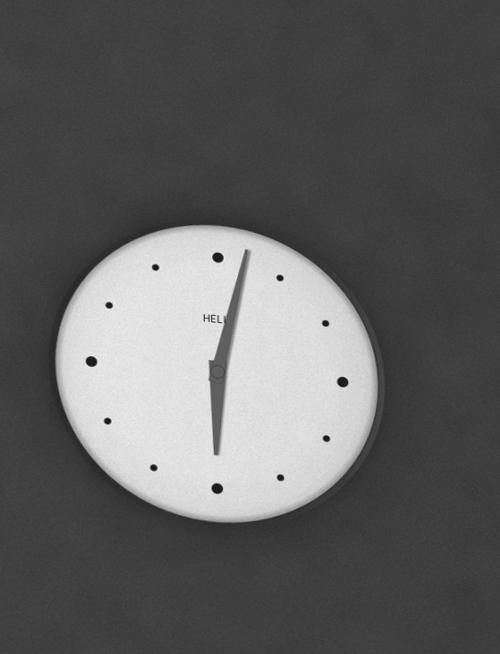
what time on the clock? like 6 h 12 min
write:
6 h 02 min
